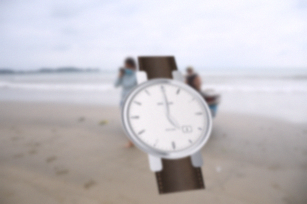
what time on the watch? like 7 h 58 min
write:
5 h 00 min
